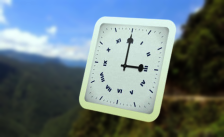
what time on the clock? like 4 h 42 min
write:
3 h 00 min
